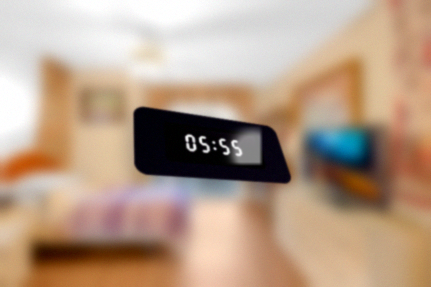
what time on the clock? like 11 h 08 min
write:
5 h 55 min
